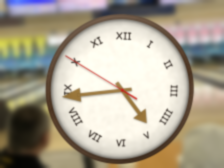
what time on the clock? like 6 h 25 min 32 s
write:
4 h 43 min 50 s
